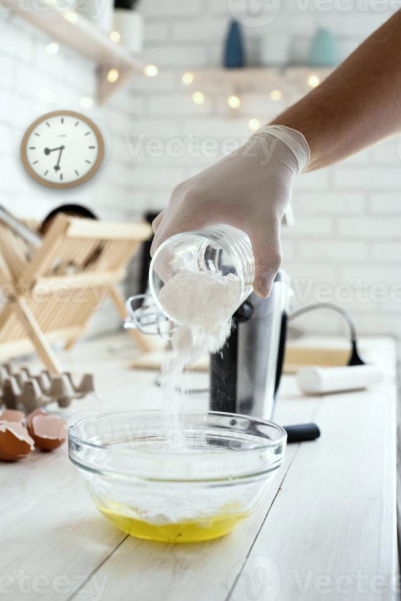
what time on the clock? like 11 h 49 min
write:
8 h 32 min
